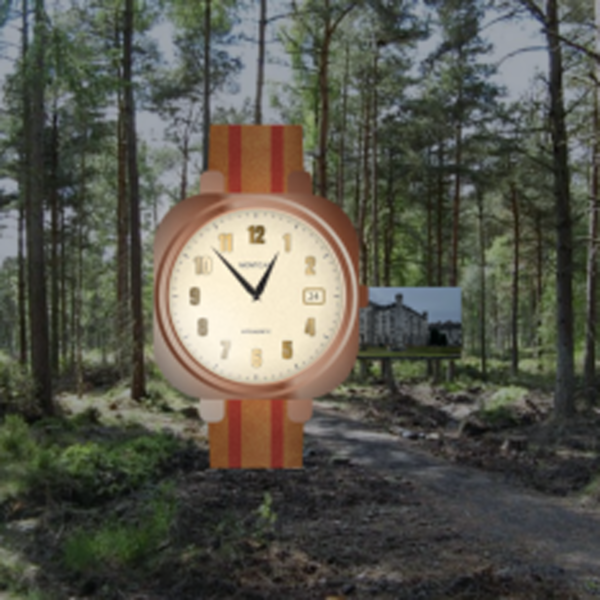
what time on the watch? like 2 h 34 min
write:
12 h 53 min
